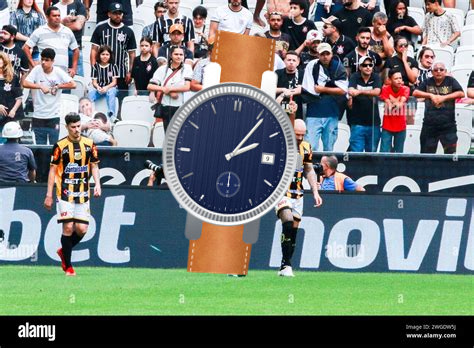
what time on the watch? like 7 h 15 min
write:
2 h 06 min
